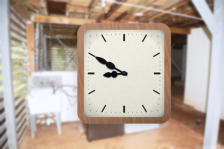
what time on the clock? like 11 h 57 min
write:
8 h 50 min
